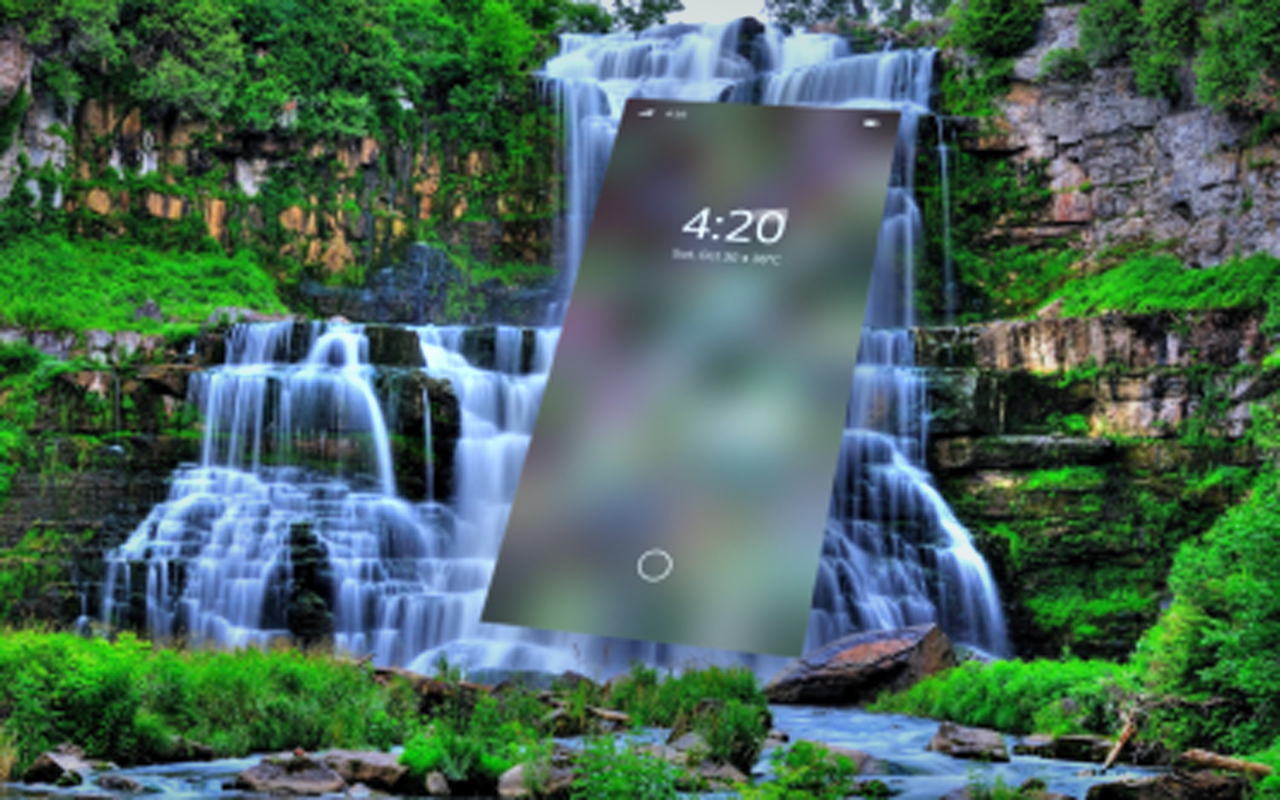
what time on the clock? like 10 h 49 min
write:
4 h 20 min
